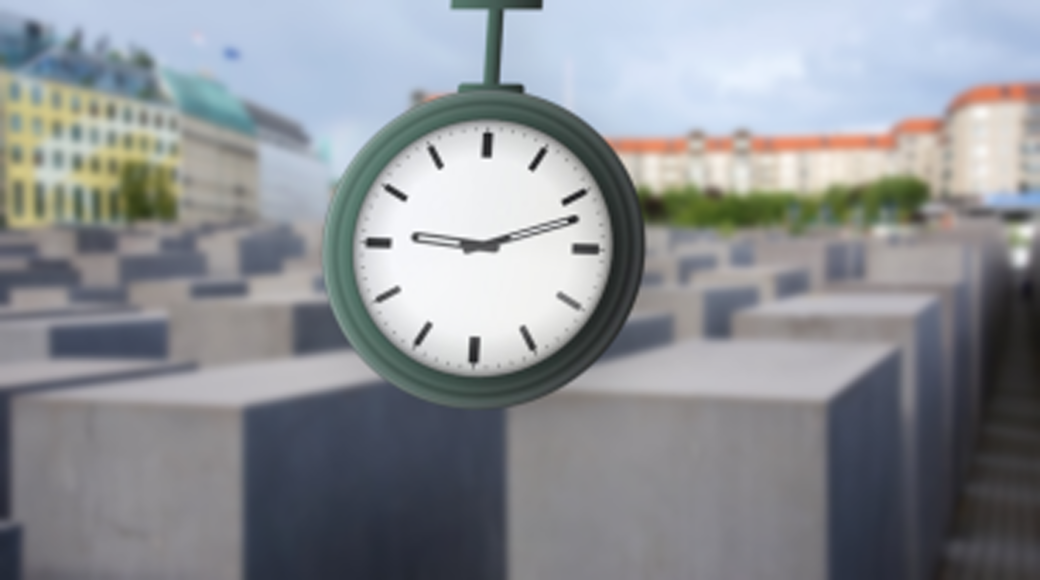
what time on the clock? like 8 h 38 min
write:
9 h 12 min
